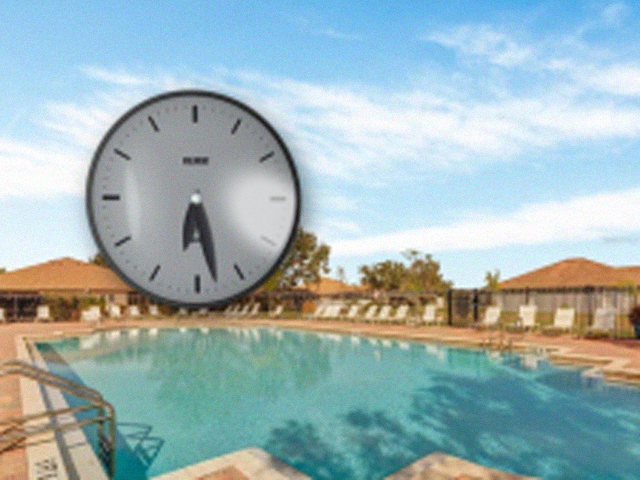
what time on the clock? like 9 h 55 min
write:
6 h 28 min
